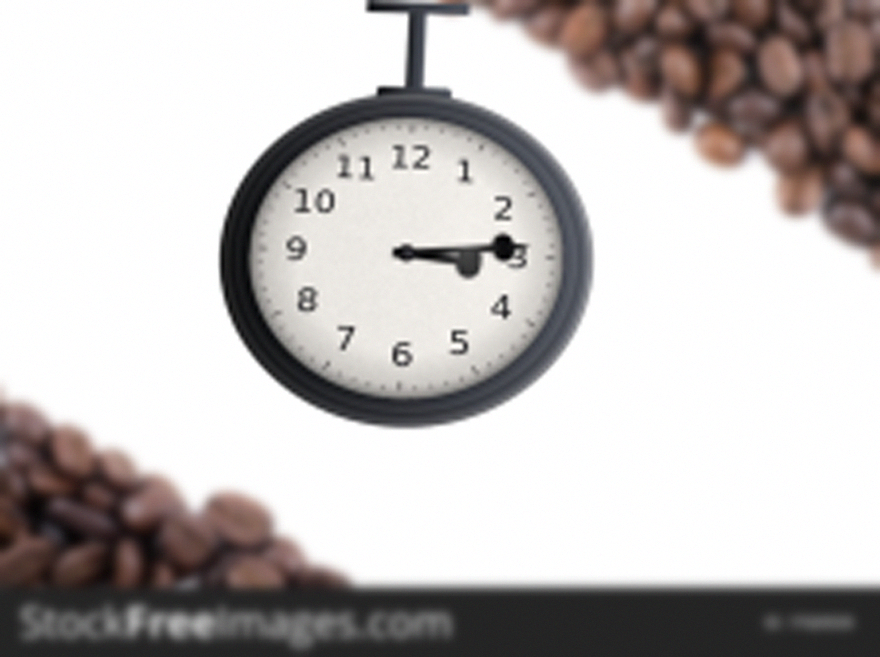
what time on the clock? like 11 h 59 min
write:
3 h 14 min
